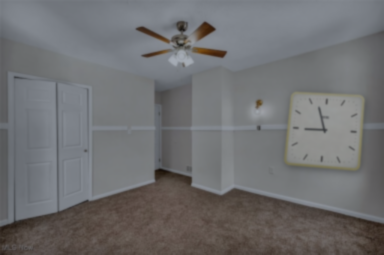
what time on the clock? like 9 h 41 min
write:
8 h 57 min
